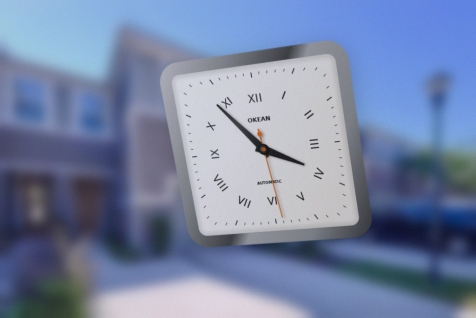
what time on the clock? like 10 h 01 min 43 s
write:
3 h 53 min 29 s
